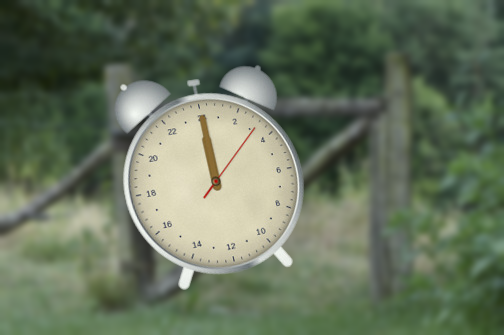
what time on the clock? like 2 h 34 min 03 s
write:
0 h 00 min 08 s
